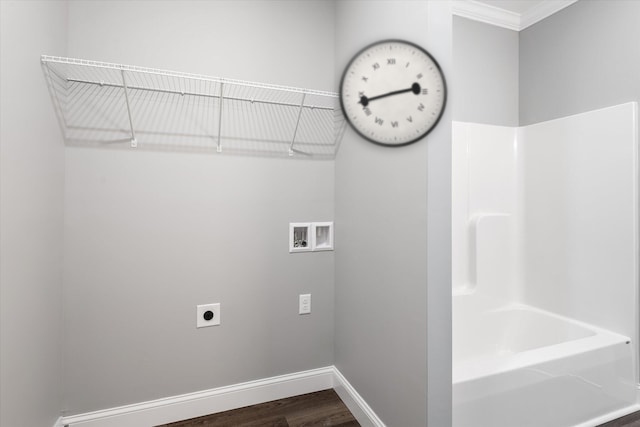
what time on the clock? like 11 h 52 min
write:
2 h 43 min
